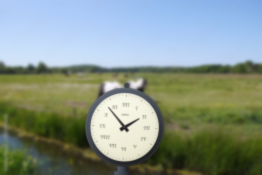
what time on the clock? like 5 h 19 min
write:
1 h 53 min
